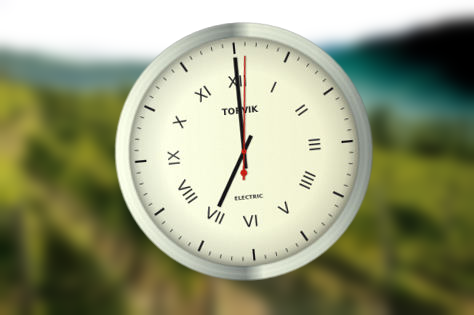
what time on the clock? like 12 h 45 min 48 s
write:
7 h 00 min 01 s
